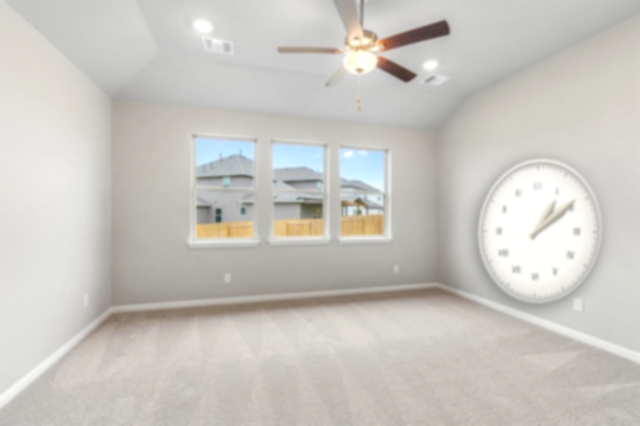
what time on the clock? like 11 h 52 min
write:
1 h 09 min
